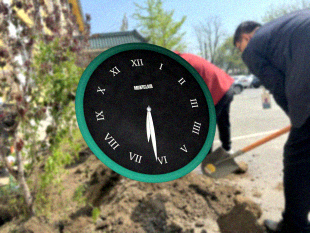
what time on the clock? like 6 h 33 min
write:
6 h 31 min
